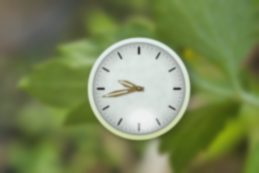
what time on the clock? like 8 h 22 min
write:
9 h 43 min
